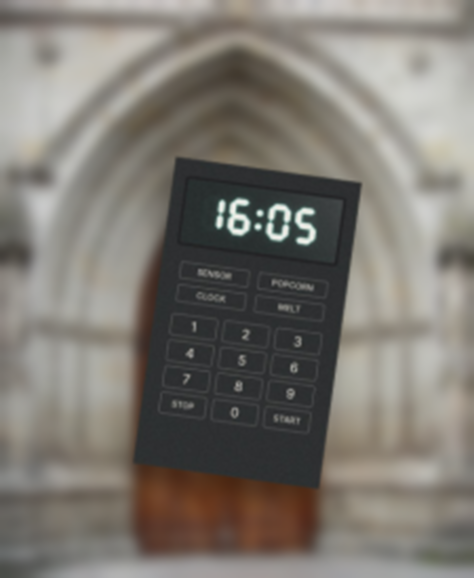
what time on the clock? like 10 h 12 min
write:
16 h 05 min
